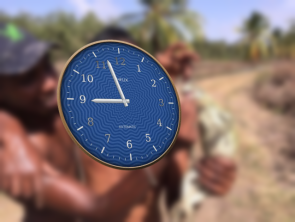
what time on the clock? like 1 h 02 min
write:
8 h 57 min
